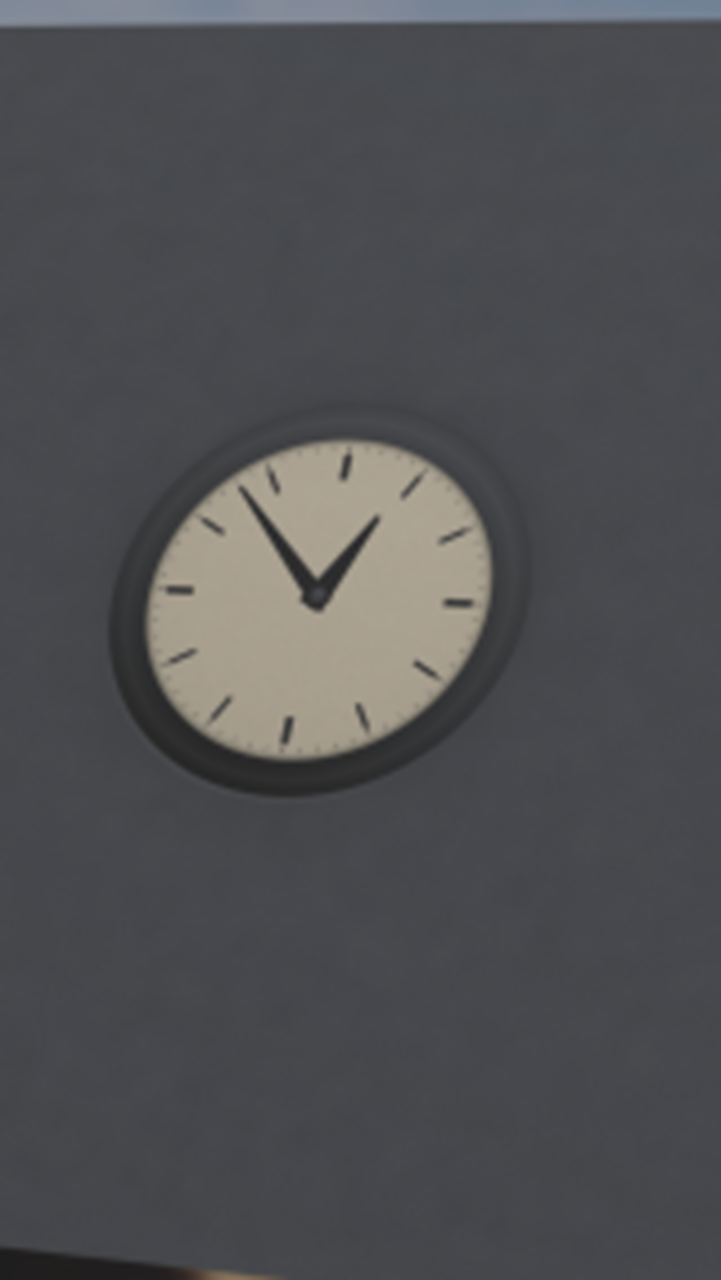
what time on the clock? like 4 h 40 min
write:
12 h 53 min
